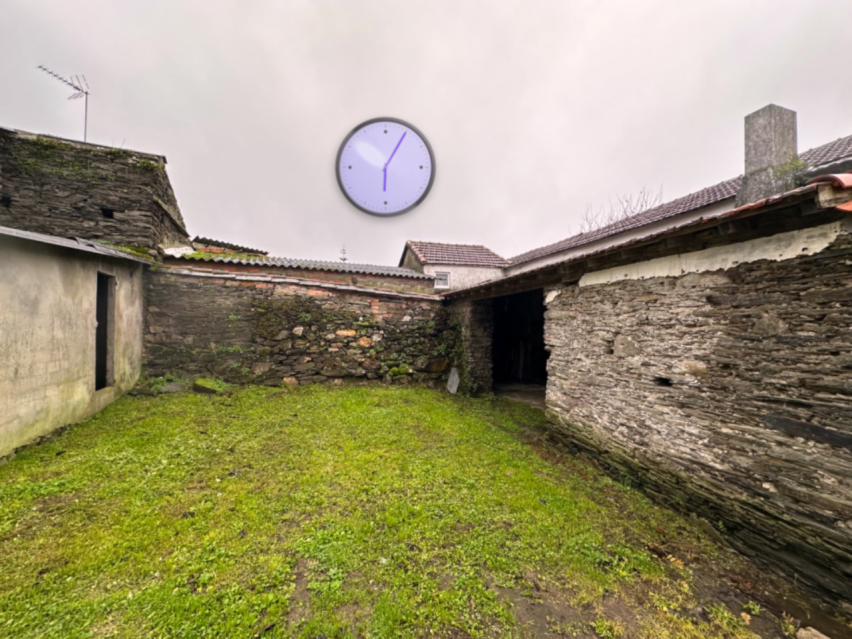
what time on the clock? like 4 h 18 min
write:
6 h 05 min
